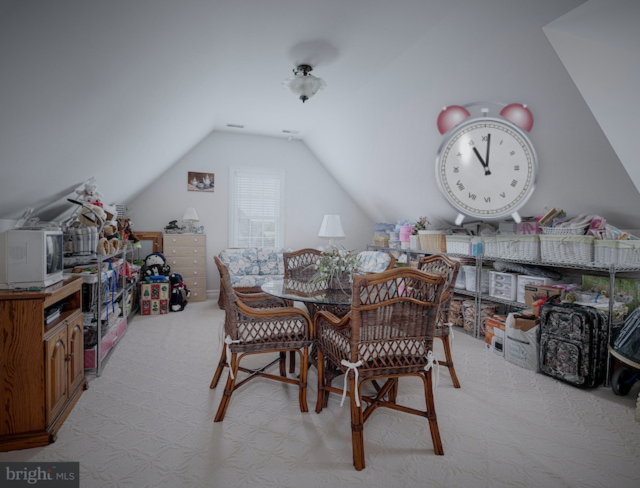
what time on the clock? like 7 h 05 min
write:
11 h 01 min
